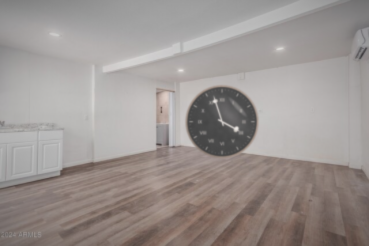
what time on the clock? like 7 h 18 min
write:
3 h 57 min
